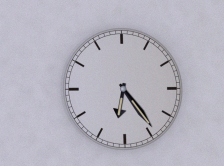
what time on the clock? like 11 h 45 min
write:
6 h 24 min
